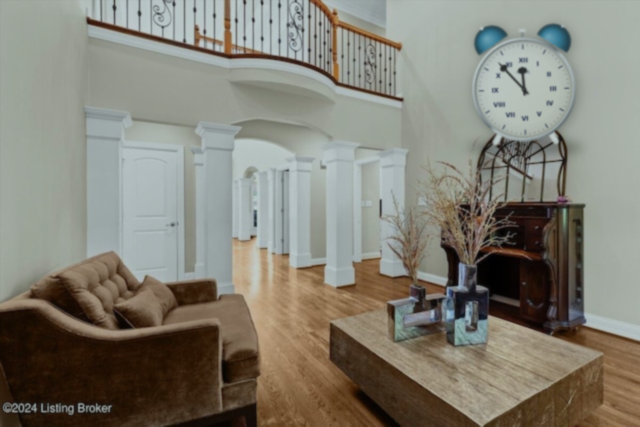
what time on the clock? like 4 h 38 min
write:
11 h 53 min
